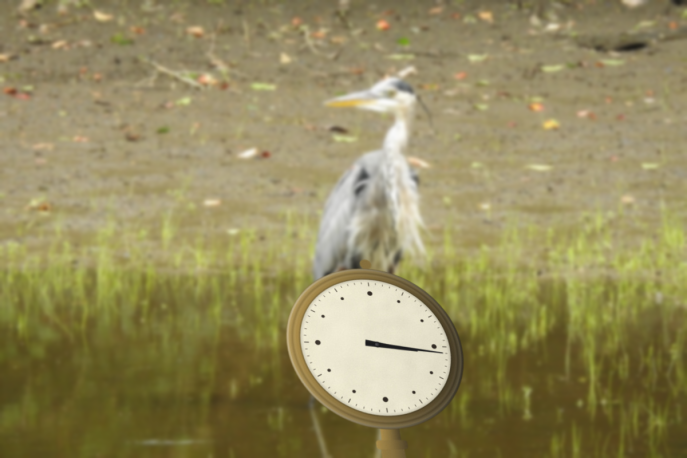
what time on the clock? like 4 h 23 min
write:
3 h 16 min
